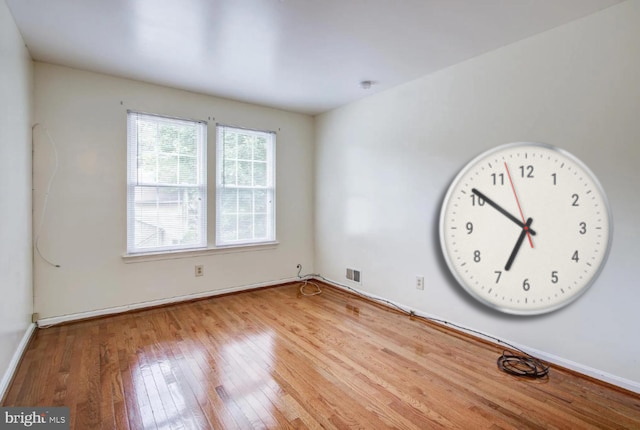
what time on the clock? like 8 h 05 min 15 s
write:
6 h 50 min 57 s
